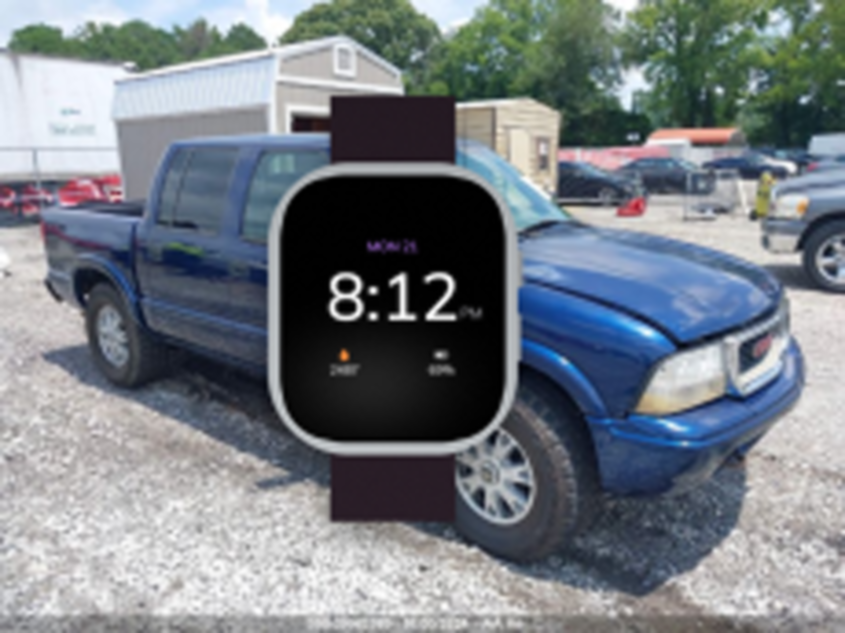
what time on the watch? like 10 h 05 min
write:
8 h 12 min
